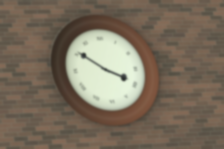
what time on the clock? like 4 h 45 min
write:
3 h 51 min
